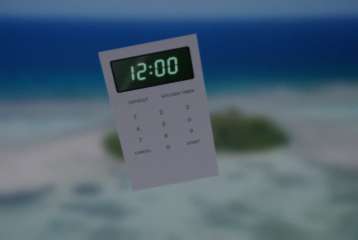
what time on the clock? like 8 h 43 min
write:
12 h 00 min
